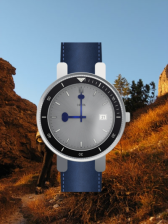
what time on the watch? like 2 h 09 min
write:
9 h 00 min
